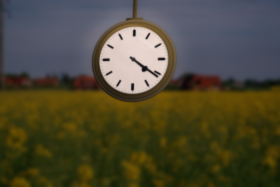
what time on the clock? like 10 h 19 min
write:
4 h 21 min
